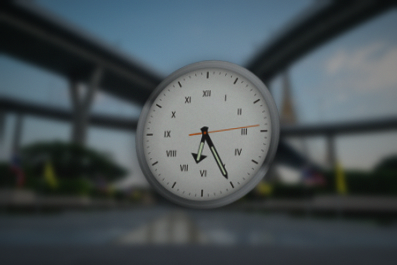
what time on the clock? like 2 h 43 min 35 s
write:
6 h 25 min 14 s
